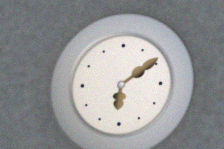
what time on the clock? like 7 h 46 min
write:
6 h 09 min
